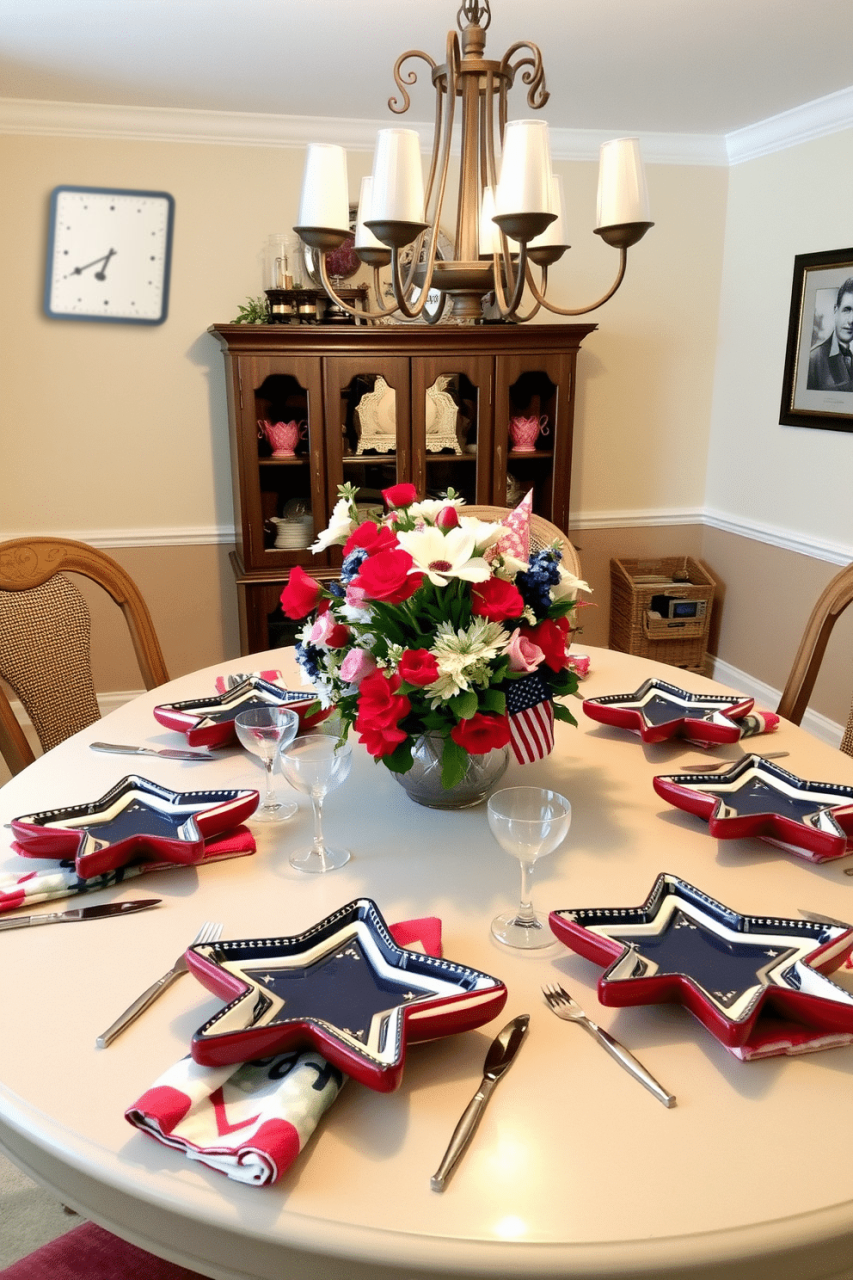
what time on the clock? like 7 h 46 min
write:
6 h 40 min
